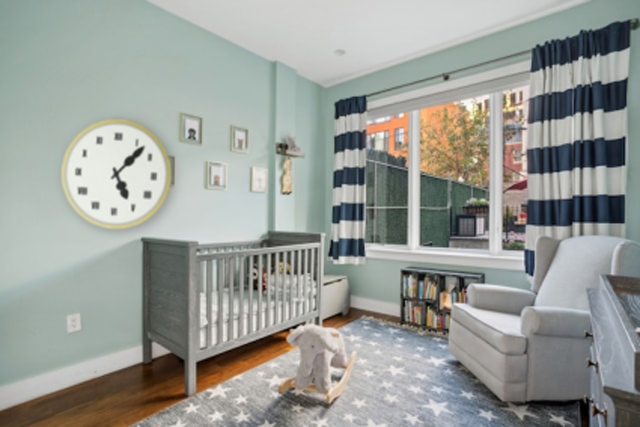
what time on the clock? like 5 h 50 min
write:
5 h 07 min
